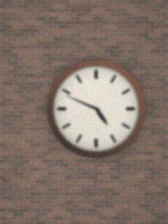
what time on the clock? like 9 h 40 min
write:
4 h 49 min
